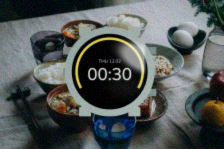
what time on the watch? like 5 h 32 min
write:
0 h 30 min
